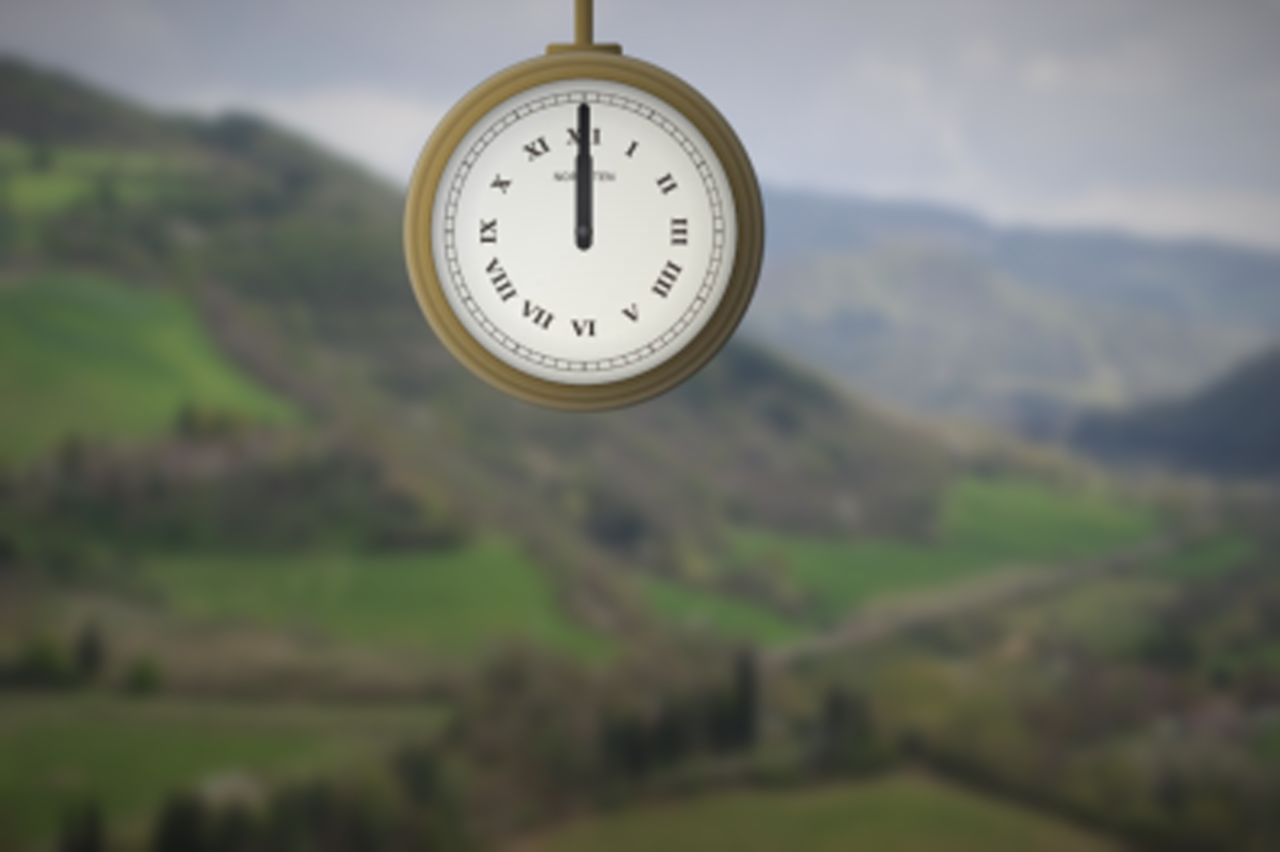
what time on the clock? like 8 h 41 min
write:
12 h 00 min
